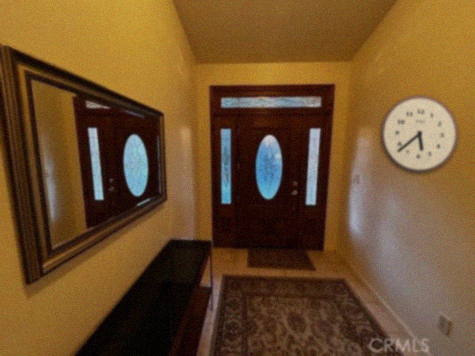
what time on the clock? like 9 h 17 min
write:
5 h 38 min
